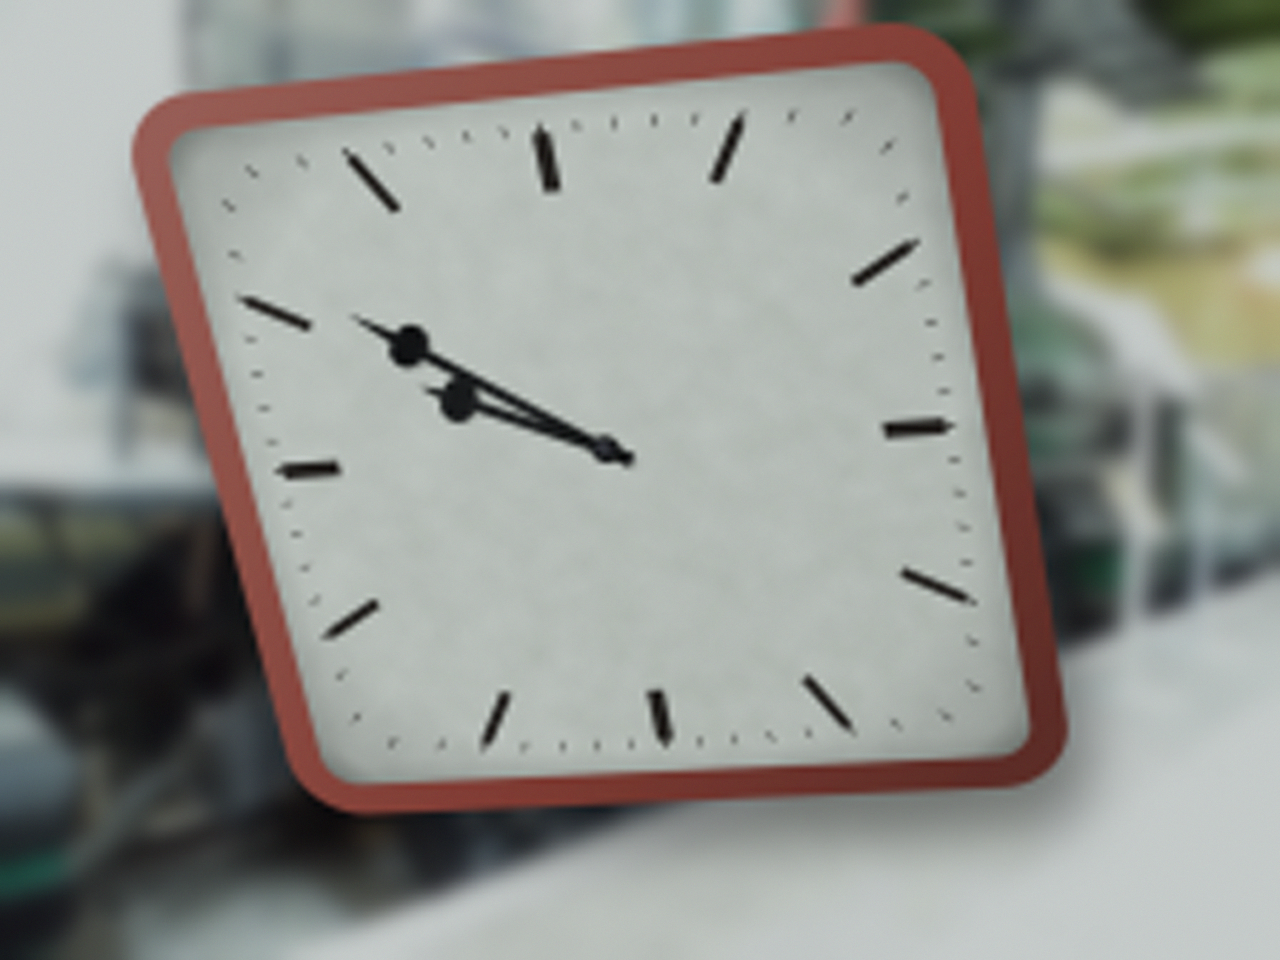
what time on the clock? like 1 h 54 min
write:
9 h 51 min
